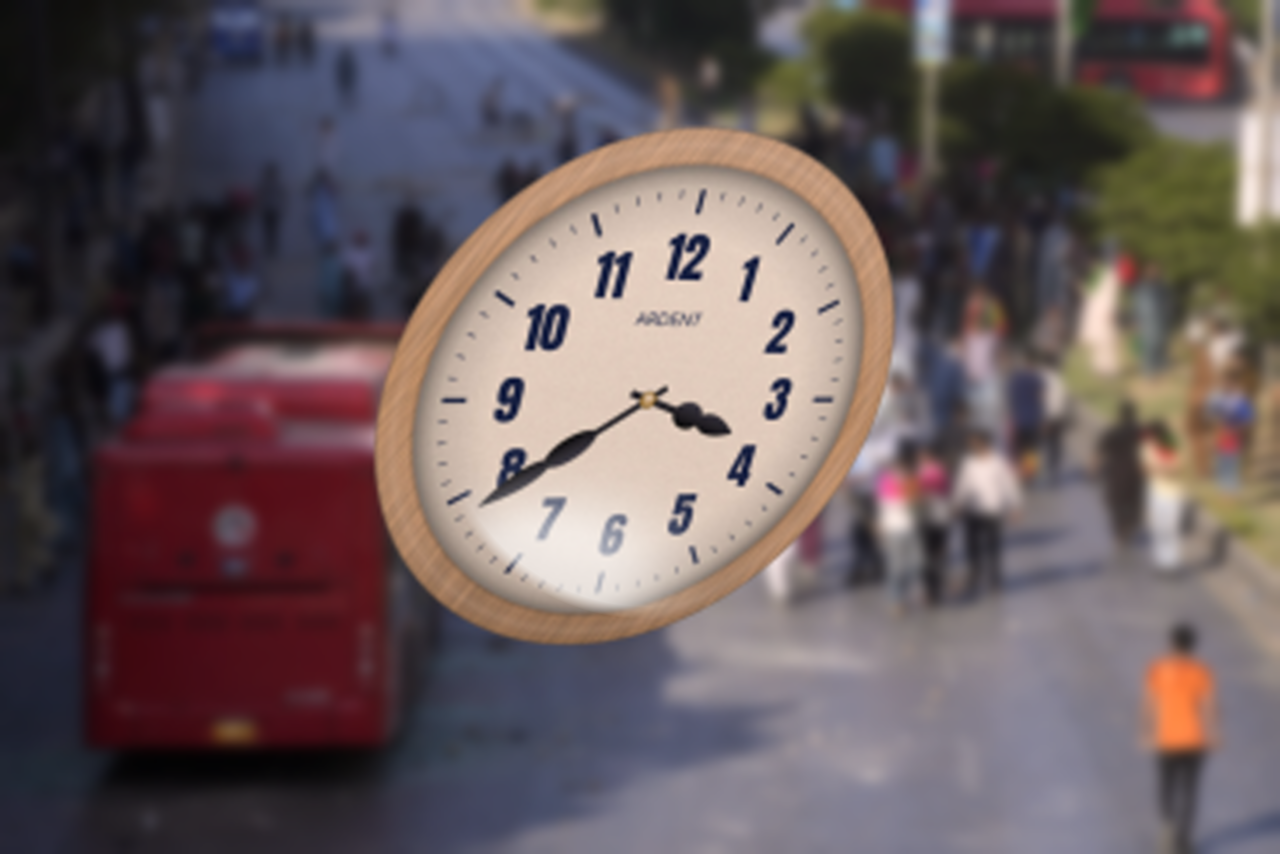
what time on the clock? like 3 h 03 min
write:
3 h 39 min
